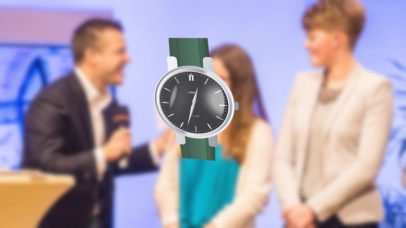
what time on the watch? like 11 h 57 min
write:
12 h 33 min
